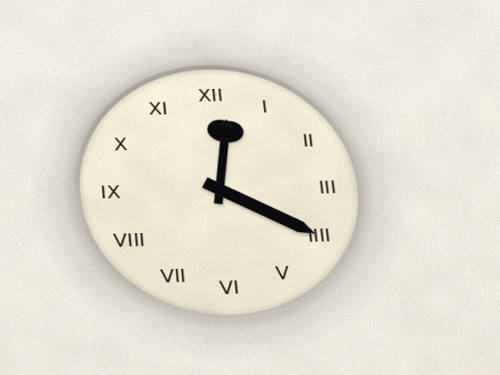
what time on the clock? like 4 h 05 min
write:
12 h 20 min
